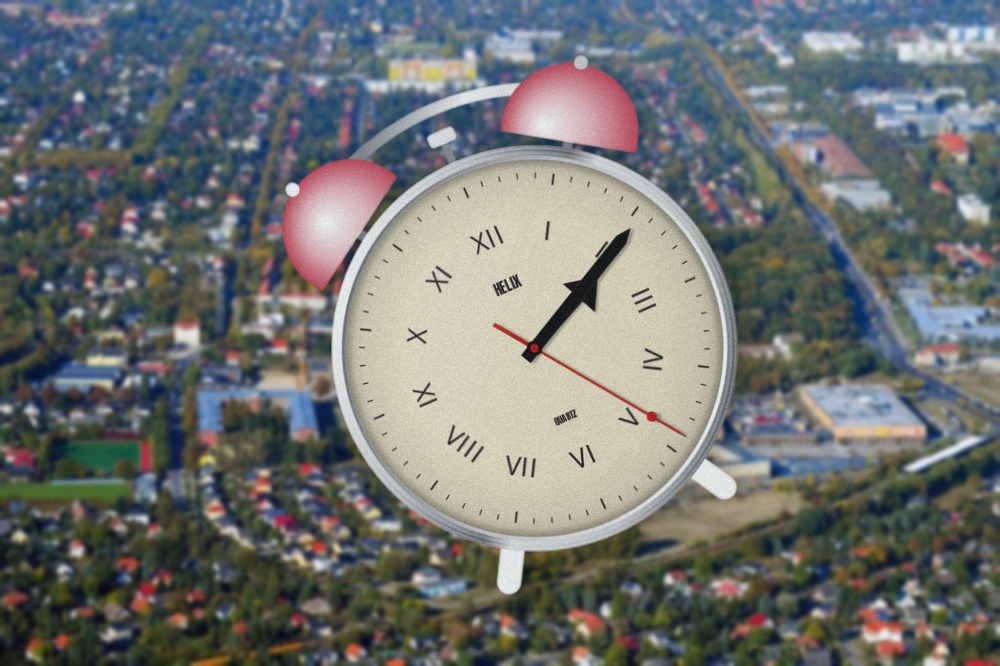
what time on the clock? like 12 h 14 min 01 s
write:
2 h 10 min 24 s
